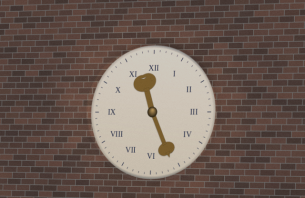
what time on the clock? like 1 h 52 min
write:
11 h 26 min
